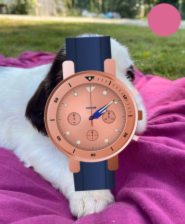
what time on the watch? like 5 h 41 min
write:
2 h 09 min
